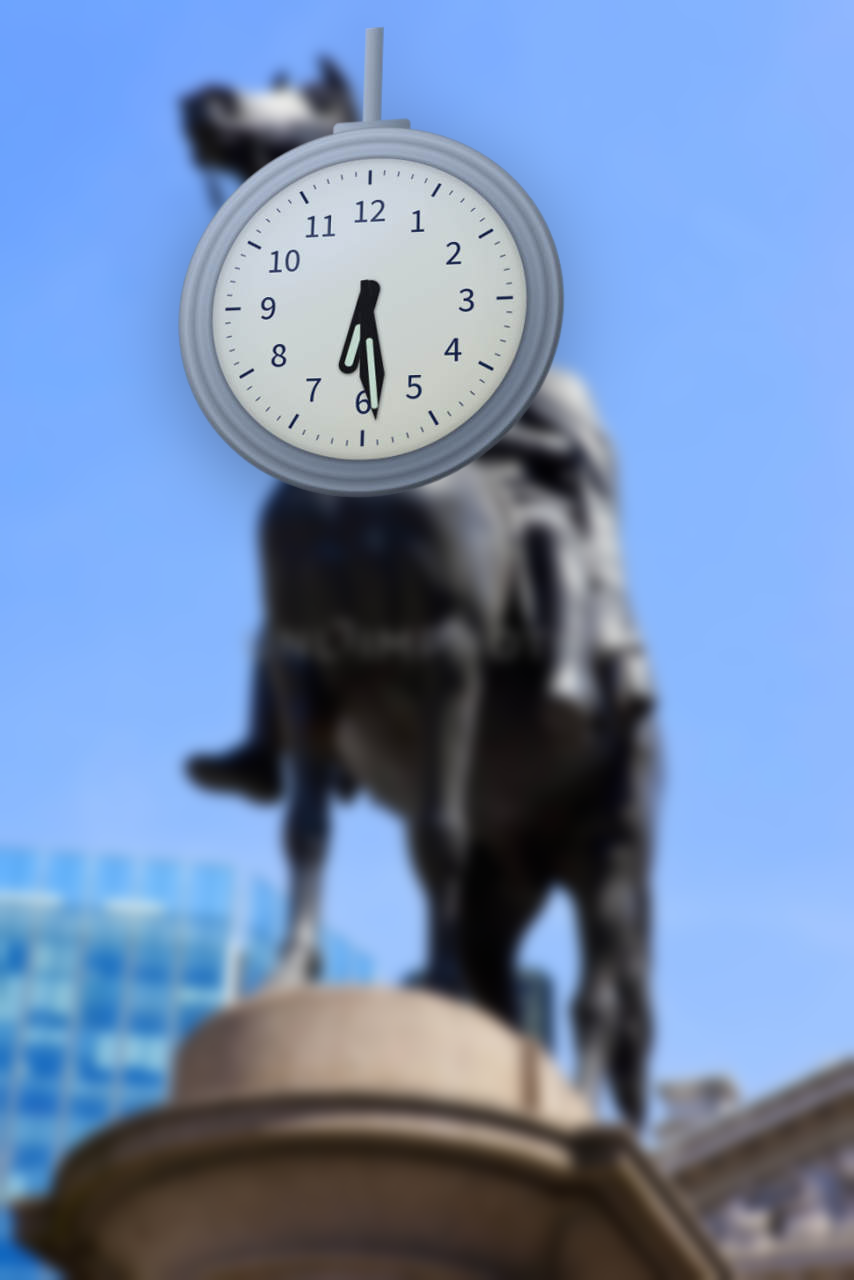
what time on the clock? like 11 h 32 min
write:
6 h 29 min
